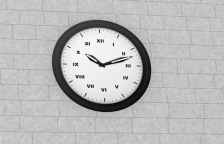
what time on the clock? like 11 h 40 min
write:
10 h 12 min
